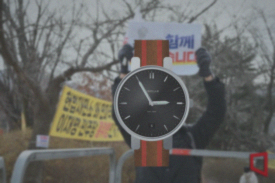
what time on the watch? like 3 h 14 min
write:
2 h 55 min
